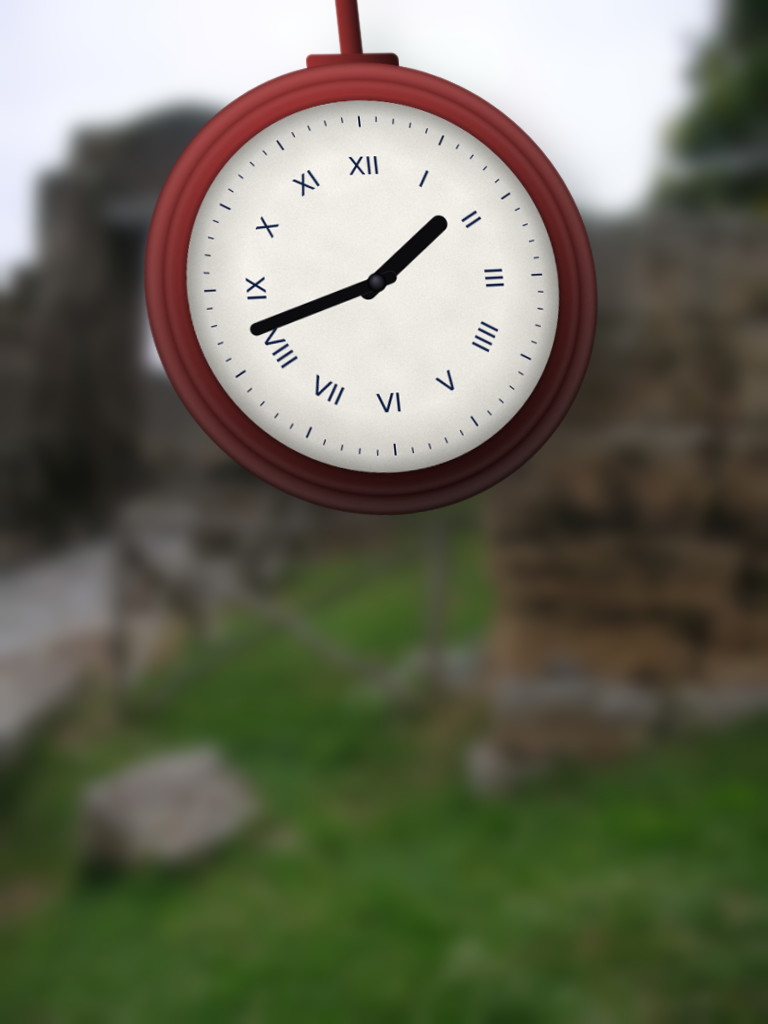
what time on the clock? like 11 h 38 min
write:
1 h 42 min
